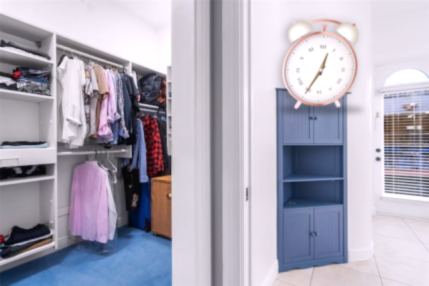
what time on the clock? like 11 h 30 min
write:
12 h 35 min
